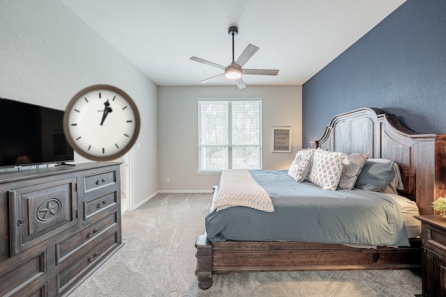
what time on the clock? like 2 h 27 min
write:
1 h 03 min
